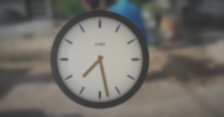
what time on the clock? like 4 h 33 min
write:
7 h 28 min
